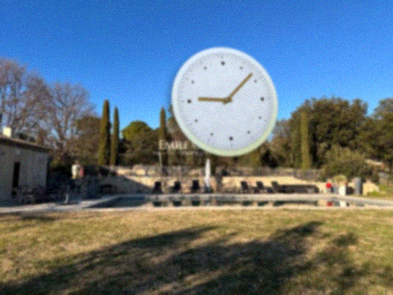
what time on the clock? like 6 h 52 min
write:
9 h 08 min
